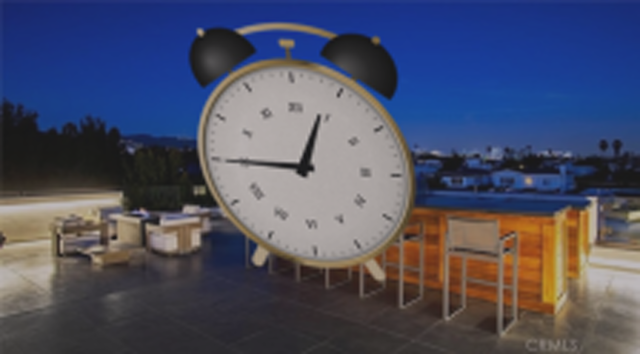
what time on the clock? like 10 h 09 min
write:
12 h 45 min
